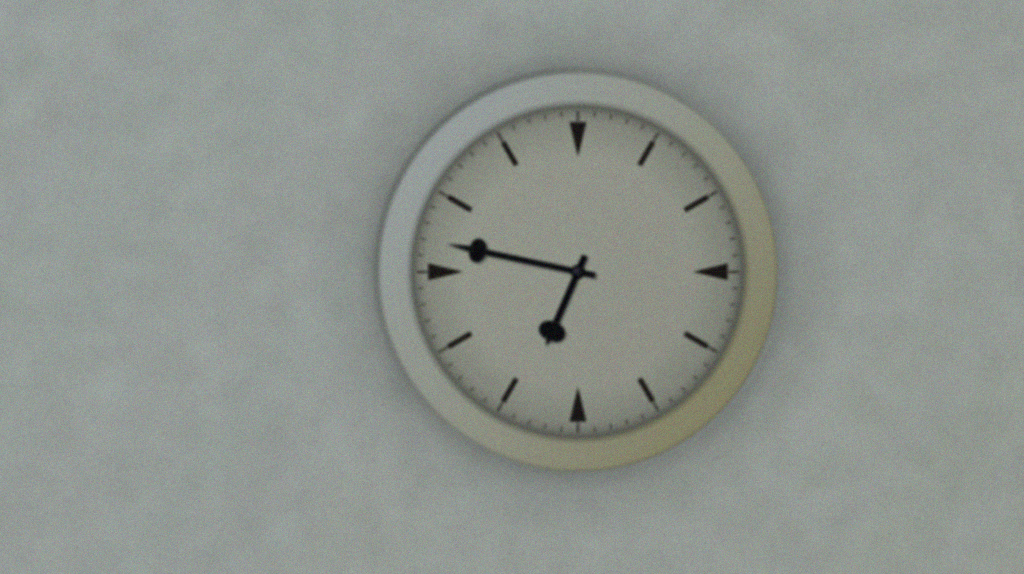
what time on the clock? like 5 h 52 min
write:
6 h 47 min
